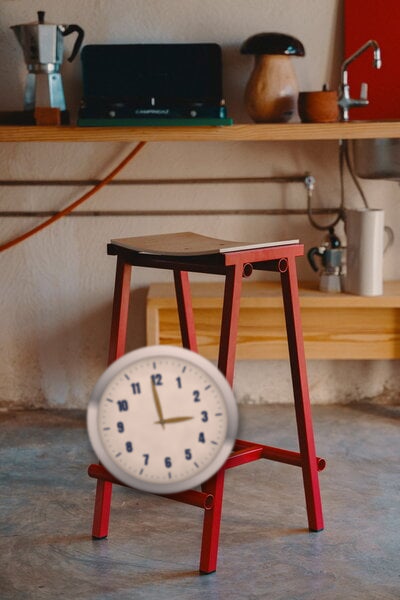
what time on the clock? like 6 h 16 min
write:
2 h 59 min
